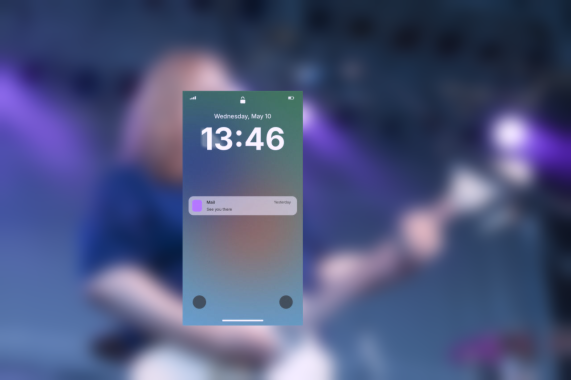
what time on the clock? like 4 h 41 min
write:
13 h 46 min
